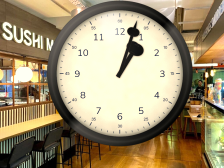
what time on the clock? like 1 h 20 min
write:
1 h 03 min
